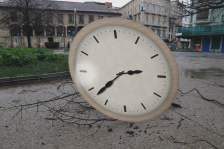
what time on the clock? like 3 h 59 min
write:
2 h 38 min
